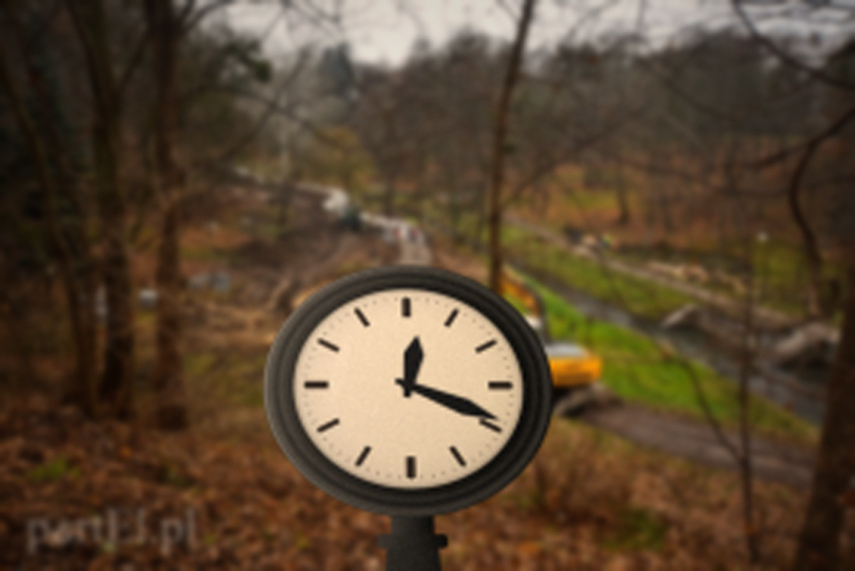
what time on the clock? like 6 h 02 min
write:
12 h 19 min
